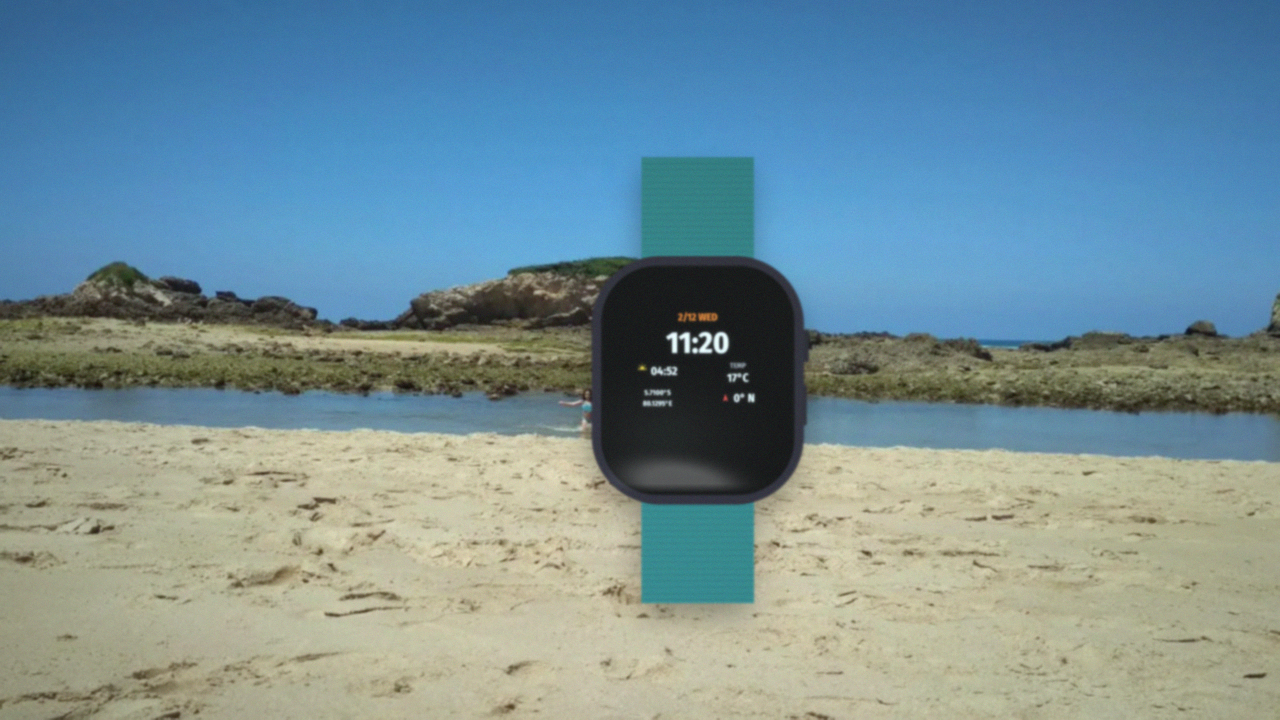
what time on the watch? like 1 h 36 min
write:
11 h 20 min
